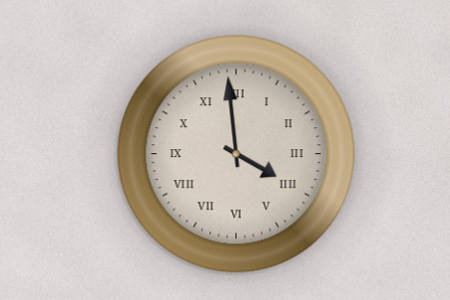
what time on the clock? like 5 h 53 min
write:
3 h 59 min
